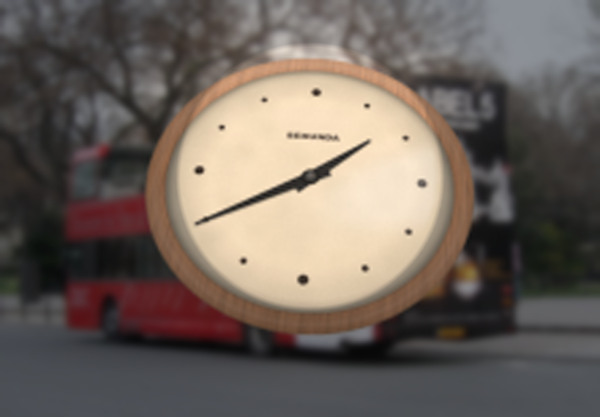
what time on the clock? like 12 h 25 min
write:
1 h 40 min
